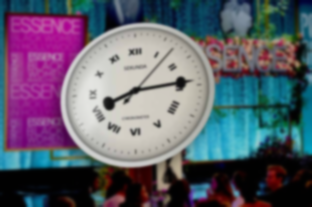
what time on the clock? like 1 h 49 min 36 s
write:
8 h 14 min 07 s
